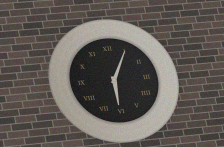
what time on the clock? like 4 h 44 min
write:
6 h 05 min
